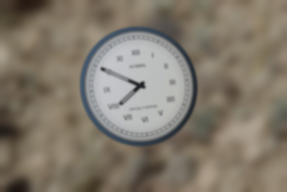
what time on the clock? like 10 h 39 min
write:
7 h 50 min
